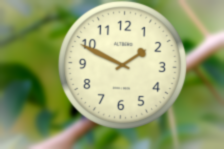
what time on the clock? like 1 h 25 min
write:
1 h 49 min
